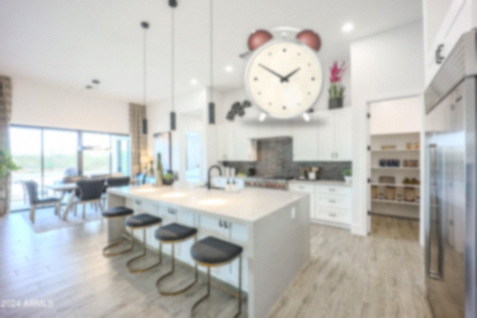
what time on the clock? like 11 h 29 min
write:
1 h 50 min
